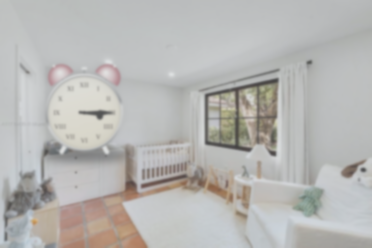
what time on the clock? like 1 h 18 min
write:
3 h 15 min
